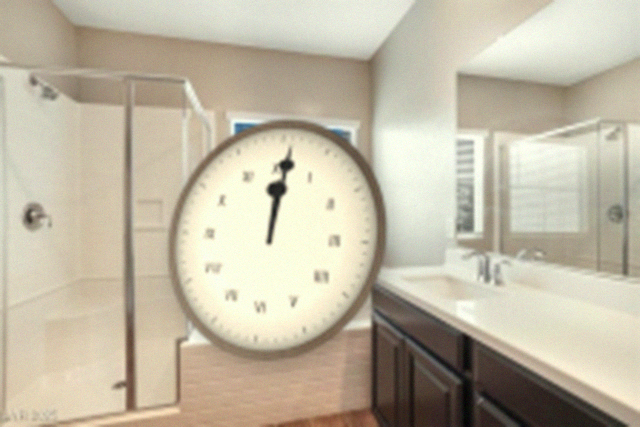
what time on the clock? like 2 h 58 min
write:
12 h 01 min
